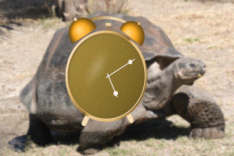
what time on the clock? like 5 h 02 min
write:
5 h 10 min
